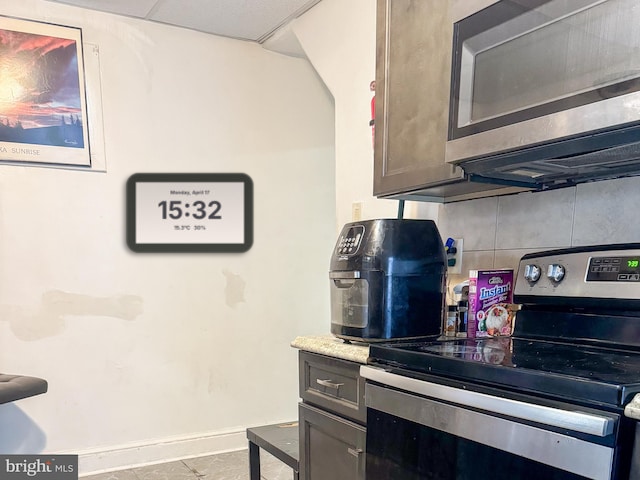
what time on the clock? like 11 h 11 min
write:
15 h 32 min
